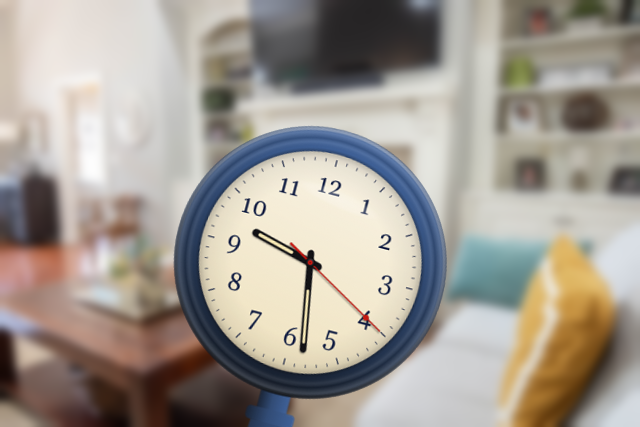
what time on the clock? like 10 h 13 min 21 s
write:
9 h 28 min 20 s
